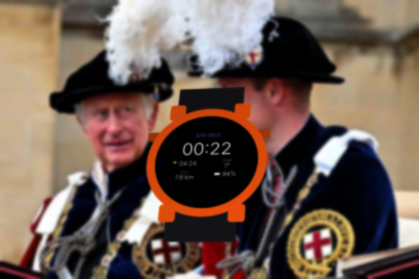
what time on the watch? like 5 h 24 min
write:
0 h 22 min
